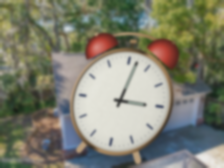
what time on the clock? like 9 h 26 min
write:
3 h 02 min
